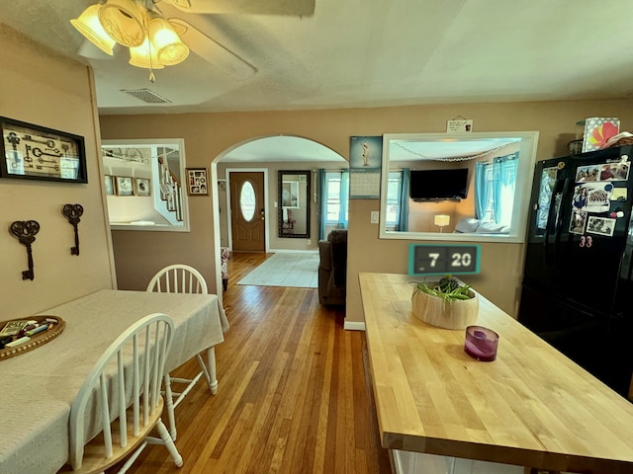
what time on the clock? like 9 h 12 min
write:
7 h 20 min
